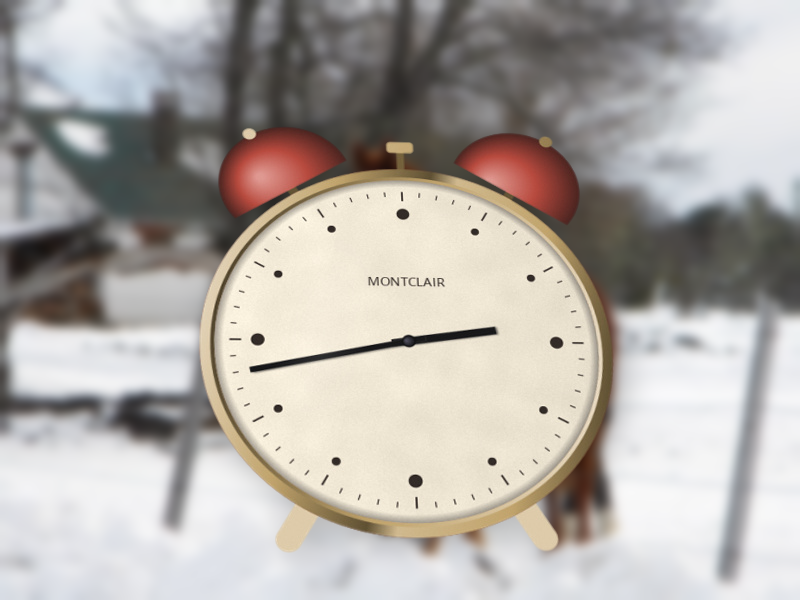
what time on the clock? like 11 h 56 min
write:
2 h 43 min
